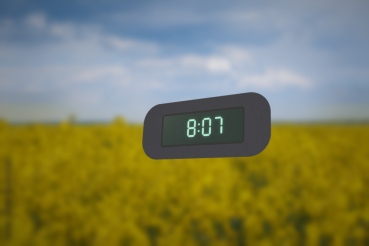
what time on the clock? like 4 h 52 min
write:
8 h 07 min
